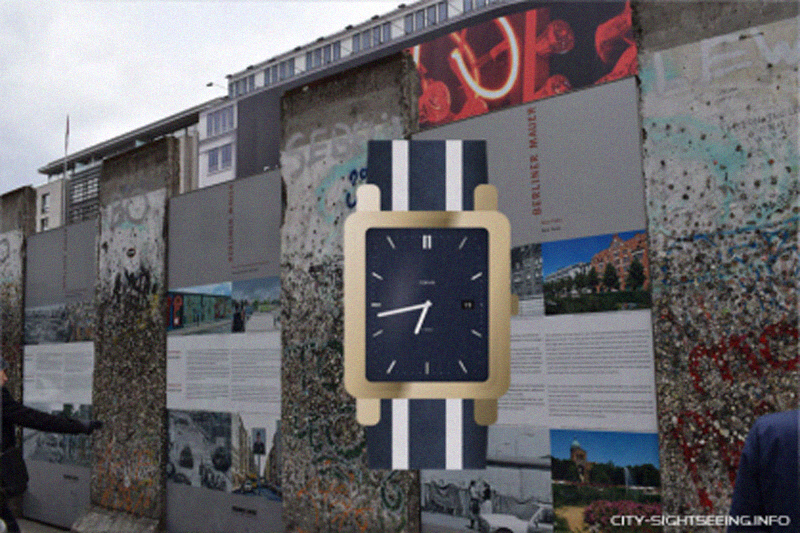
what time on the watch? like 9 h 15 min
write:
6 h 43 min
